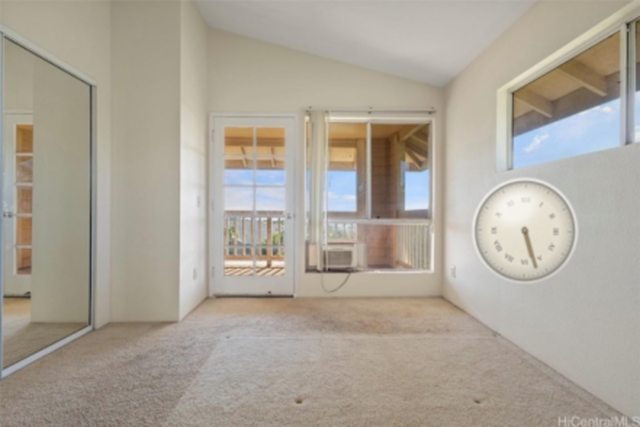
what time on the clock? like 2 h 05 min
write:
5 h 27 min
